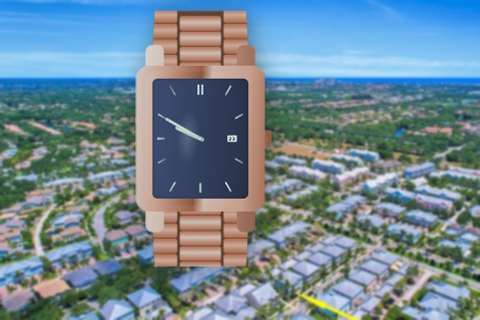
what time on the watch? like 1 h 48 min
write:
9 h 50 min
